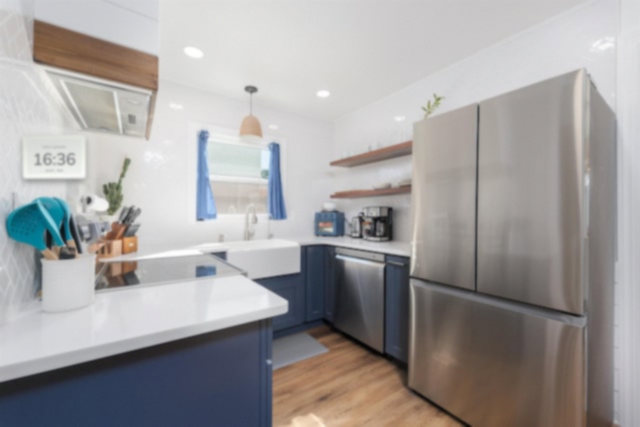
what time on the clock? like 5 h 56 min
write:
16 h 36 min
